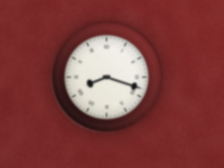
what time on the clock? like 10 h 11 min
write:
8 h 18 min
